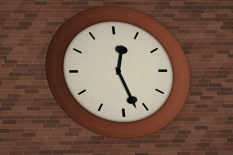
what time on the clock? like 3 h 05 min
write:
12 h 27 min
